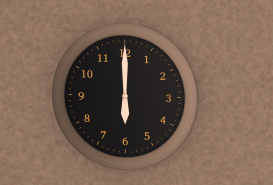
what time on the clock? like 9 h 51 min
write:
6 h 00 min
